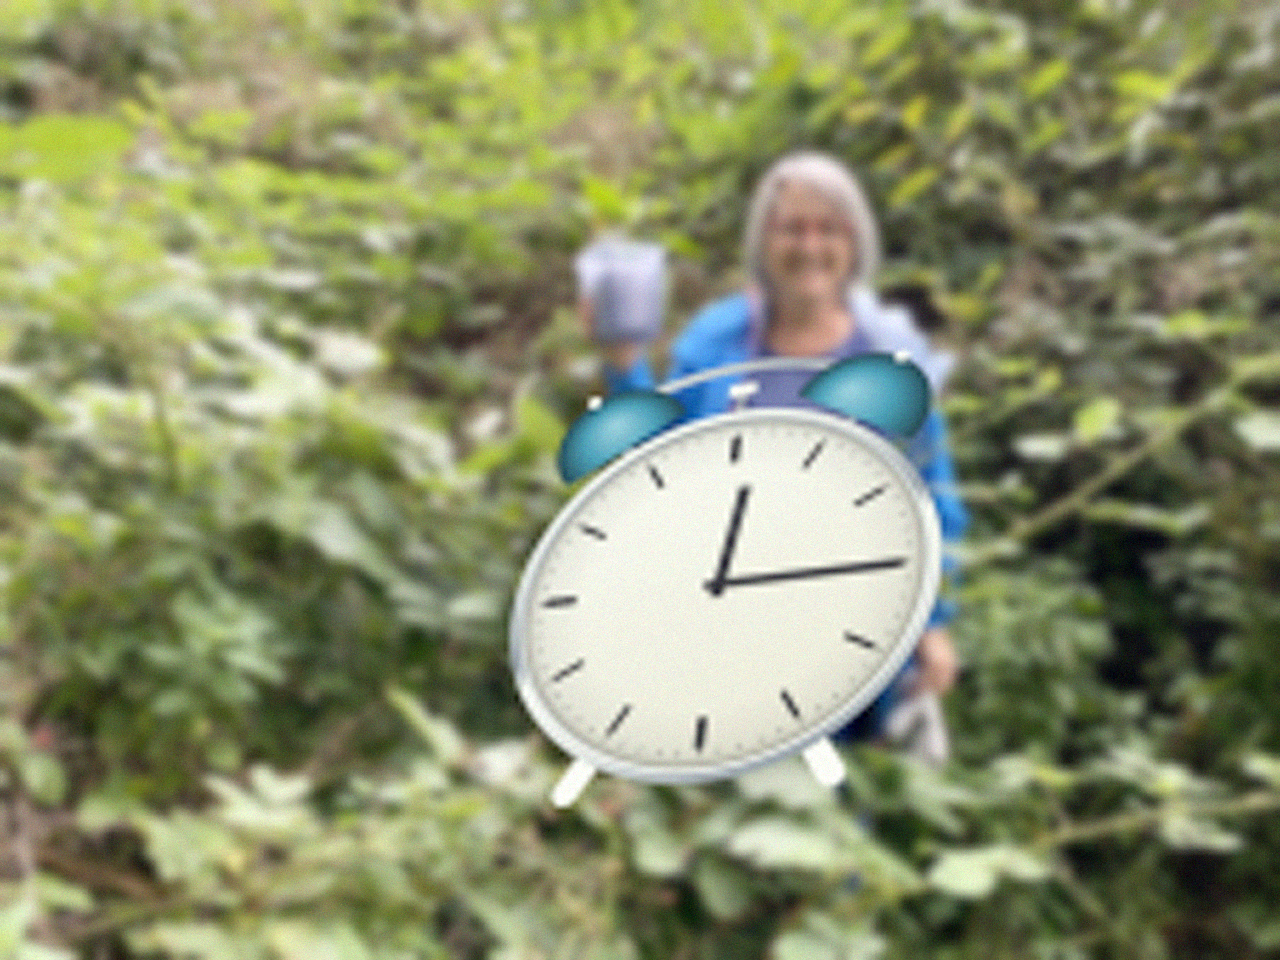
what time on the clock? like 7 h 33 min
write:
12 h 15 min
